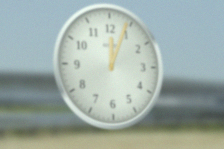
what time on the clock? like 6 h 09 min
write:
12 h 04 min
